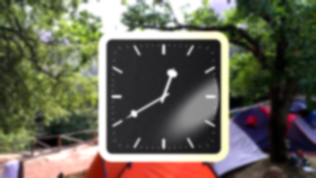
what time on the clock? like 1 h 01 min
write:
12 h 40 min
